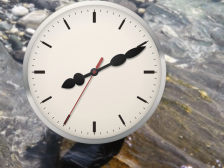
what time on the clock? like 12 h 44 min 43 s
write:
8 h 10 min 35 s
